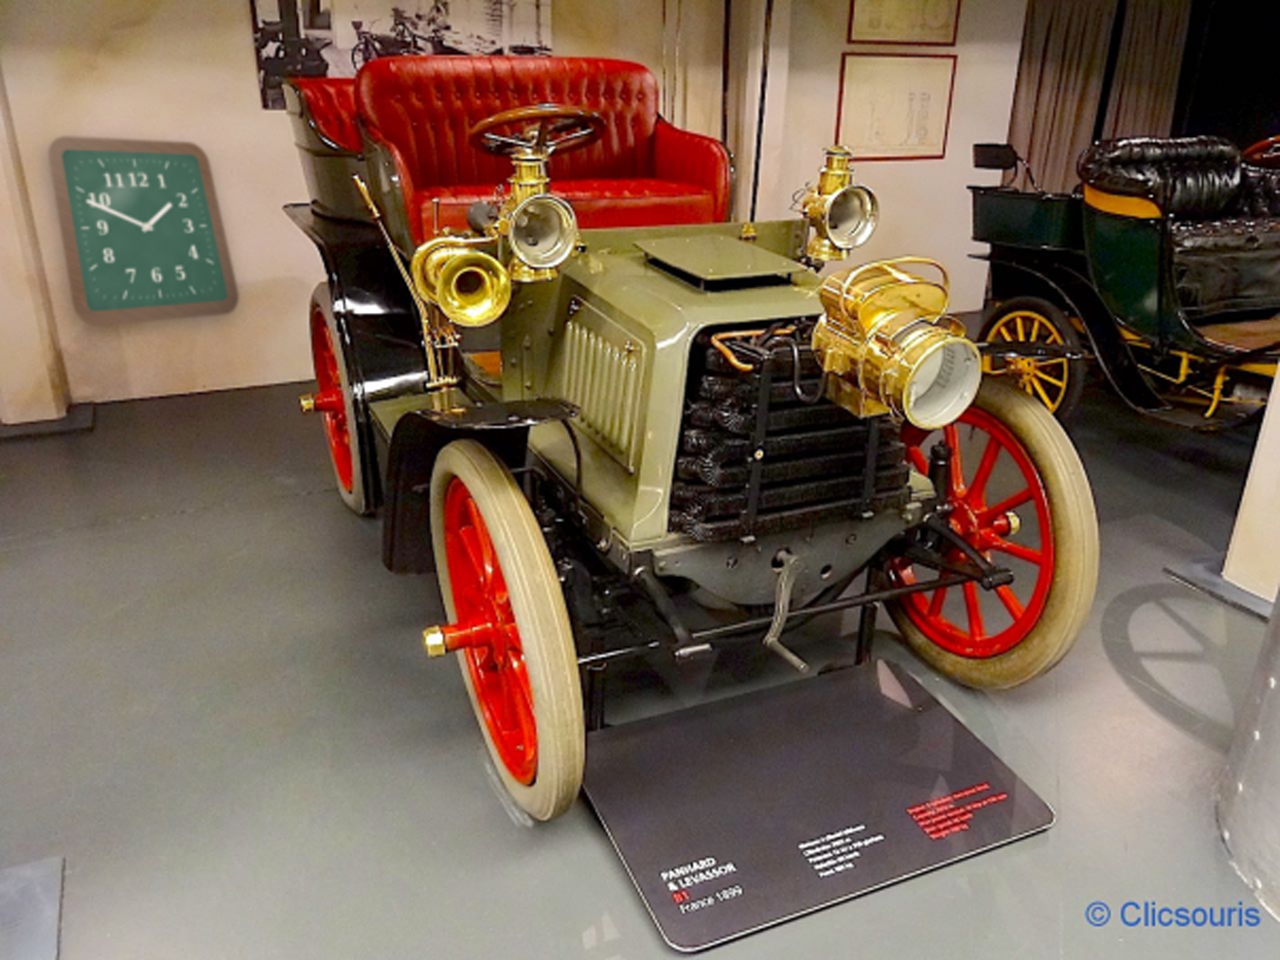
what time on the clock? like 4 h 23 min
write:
1 h 49 min
